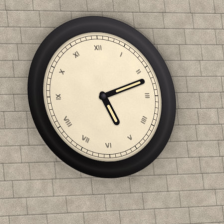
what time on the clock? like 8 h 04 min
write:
5 h 12 min
